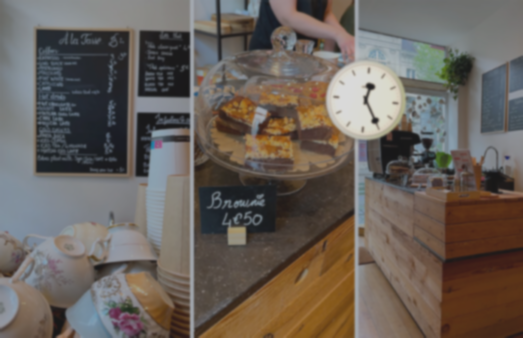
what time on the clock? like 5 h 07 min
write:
12 h 25 min
